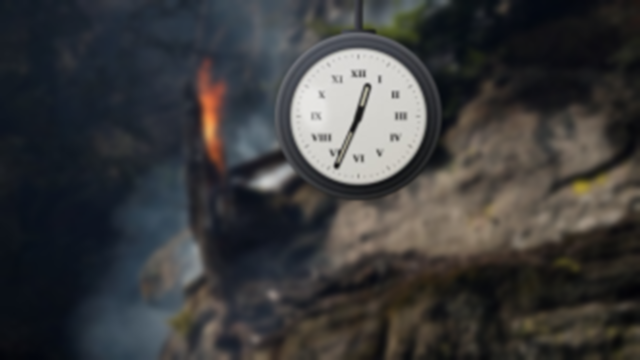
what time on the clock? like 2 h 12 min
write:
12 h 34 min
